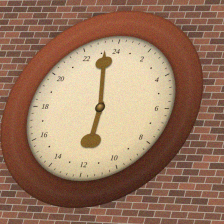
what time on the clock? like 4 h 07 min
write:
11 h 58 min
